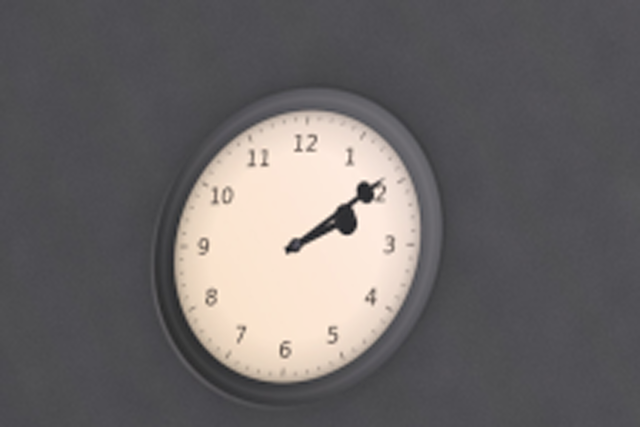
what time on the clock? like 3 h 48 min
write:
2 h 09 min
